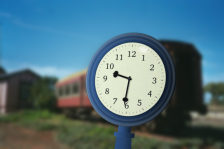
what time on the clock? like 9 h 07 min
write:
9 h 31 min
